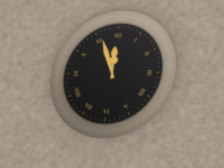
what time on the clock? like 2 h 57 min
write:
11 h 56 min
